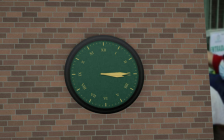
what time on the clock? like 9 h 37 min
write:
3 h 15 min
